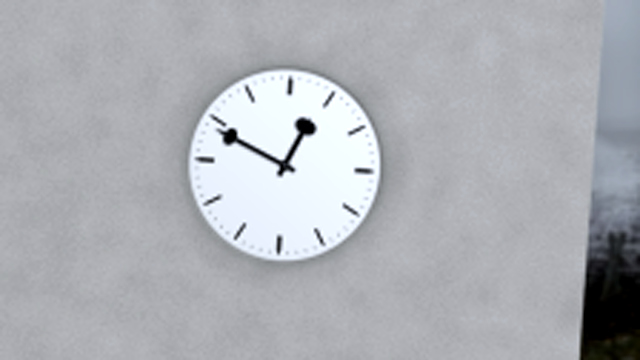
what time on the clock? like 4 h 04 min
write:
12 h 49 min
